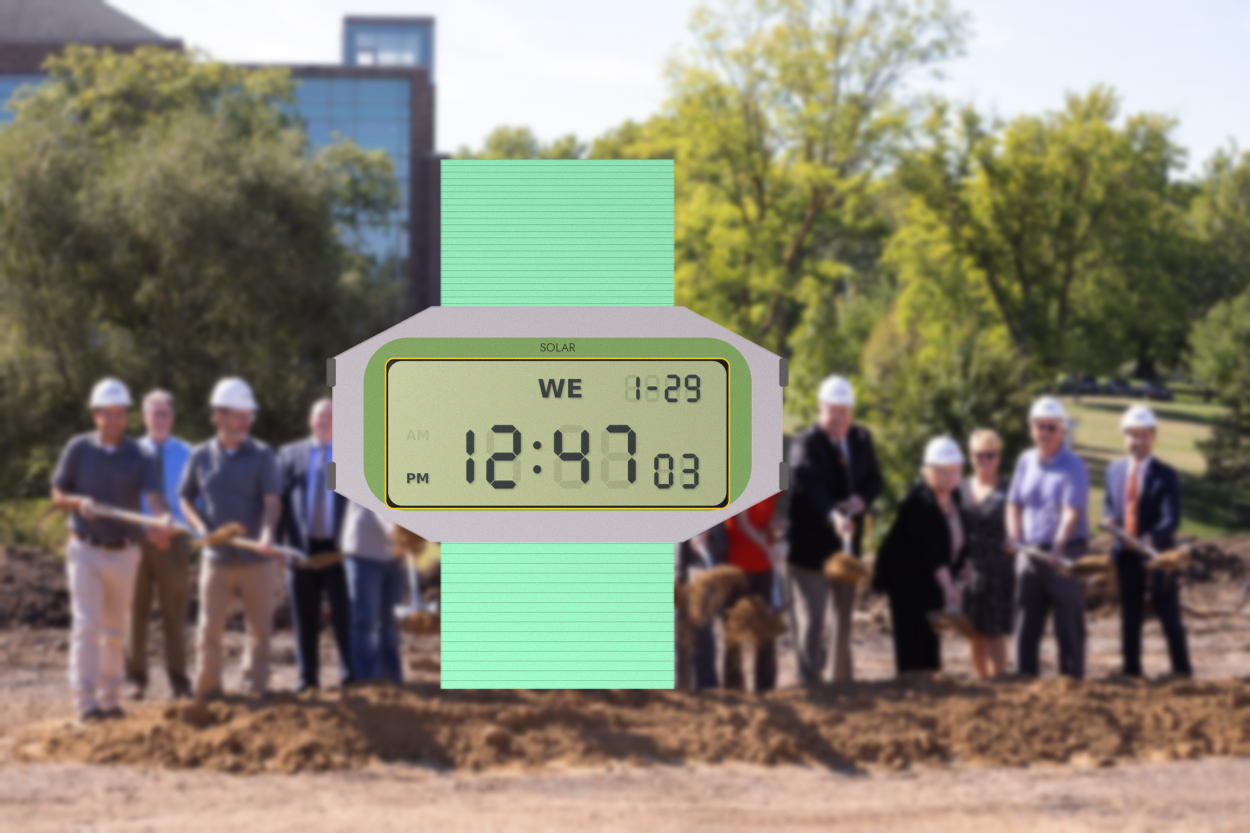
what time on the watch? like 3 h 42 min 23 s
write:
12 h 47 min 03 s
